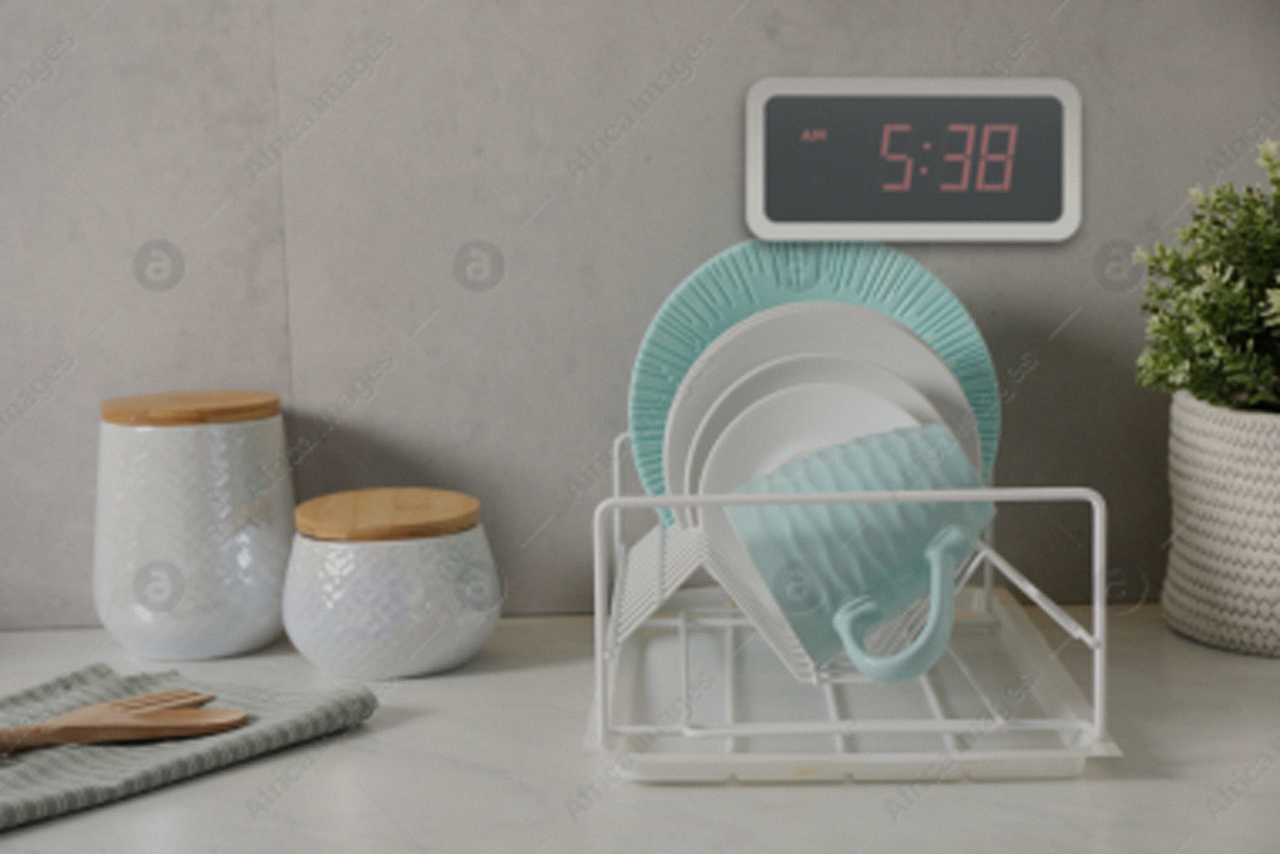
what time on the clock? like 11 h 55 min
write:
5 h 38 min
